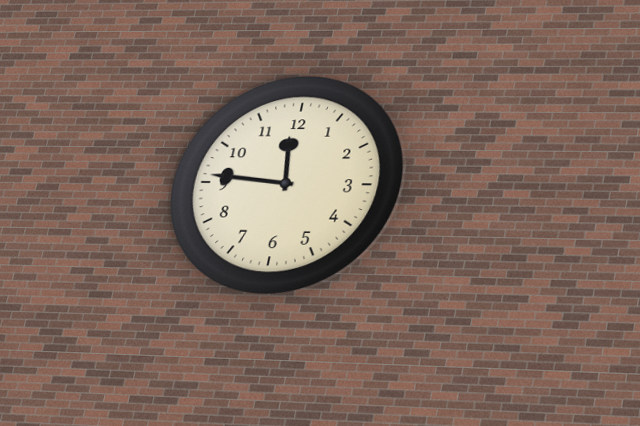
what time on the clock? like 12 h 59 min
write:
11 h 46 min
